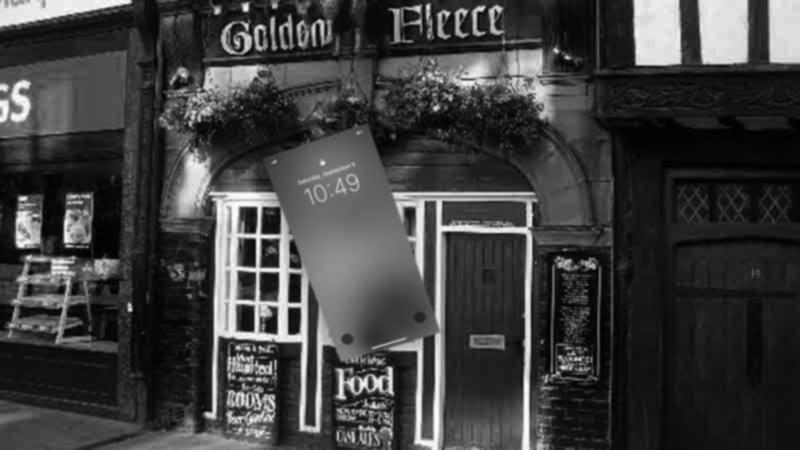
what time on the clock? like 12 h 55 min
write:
10 h 49 min
